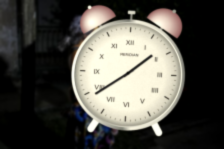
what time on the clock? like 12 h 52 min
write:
1 h 39 min
